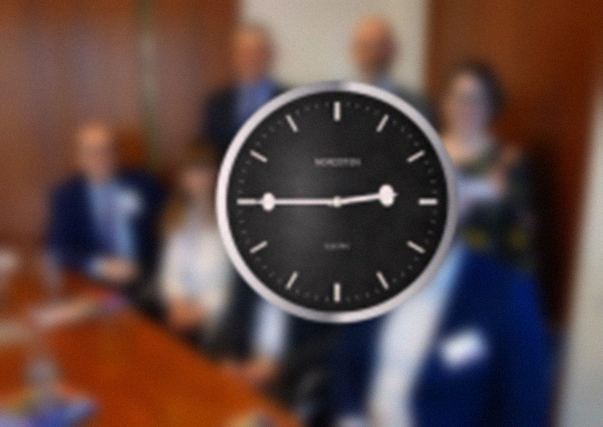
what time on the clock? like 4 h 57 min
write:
2 h 45 min
